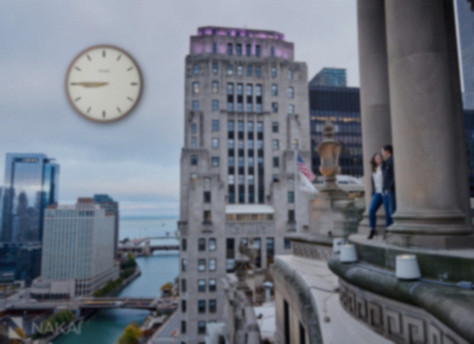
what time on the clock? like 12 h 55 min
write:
8 h 45 min
